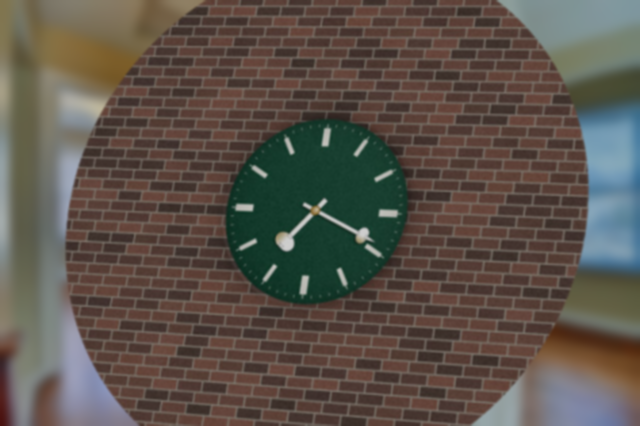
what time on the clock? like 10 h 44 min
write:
7 h 19 min
